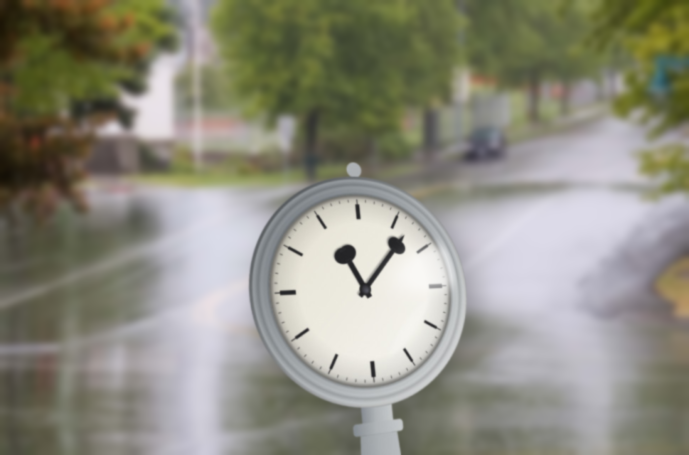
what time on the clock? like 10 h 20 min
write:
11 h 07 min
